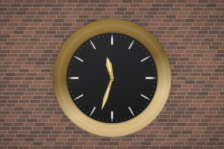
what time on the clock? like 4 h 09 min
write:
11 h 33 min
